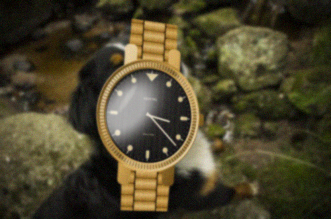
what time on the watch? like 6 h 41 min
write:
3 h 22 min
